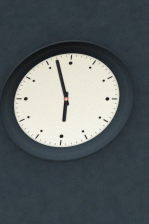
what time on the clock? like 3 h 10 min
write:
5 h 57 min
